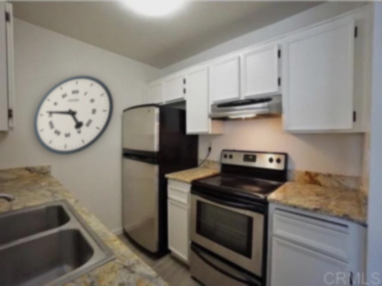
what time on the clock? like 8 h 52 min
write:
4 h 46 min
